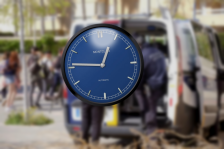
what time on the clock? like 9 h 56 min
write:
12 h 46 min
